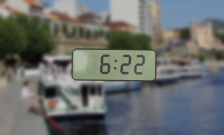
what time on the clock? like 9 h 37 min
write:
6 h 22 min
